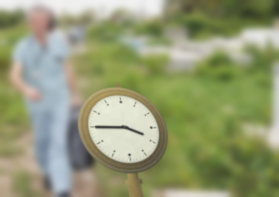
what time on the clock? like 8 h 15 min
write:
3 h 45 min
